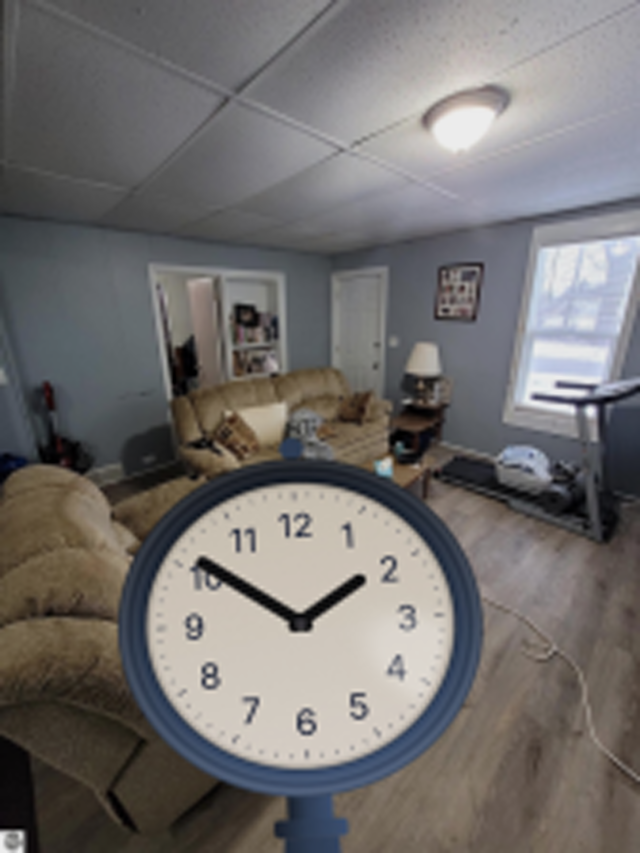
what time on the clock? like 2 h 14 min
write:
1 h 51 min
